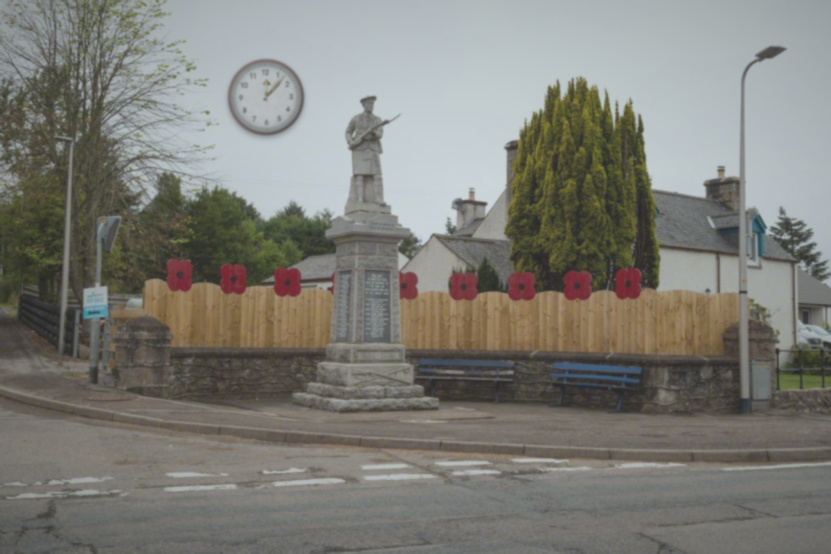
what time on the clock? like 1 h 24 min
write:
12 h 07 min
